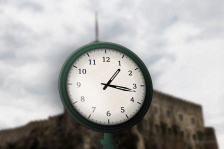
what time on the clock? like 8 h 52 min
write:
1 h 17 min
